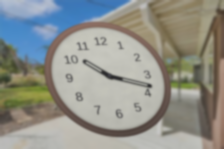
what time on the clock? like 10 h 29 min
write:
10 h 18 min
